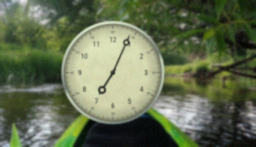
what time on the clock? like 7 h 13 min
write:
7 h 04 min
